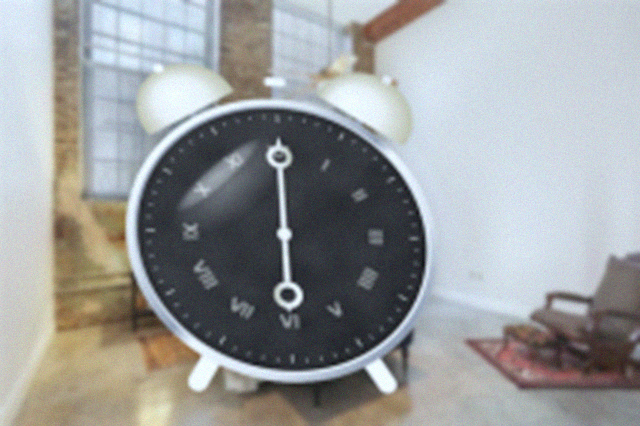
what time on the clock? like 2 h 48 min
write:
6 h 00 min
